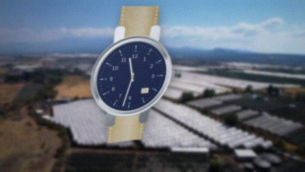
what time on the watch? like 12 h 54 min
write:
11 h 32 min
